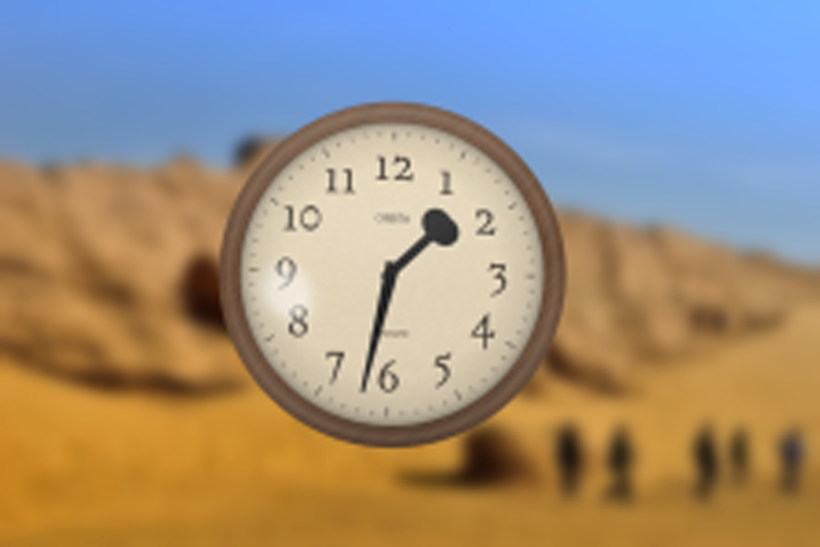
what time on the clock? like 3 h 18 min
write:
1 h 32 min
